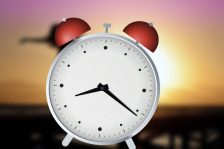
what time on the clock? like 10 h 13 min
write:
8 h 21 min
